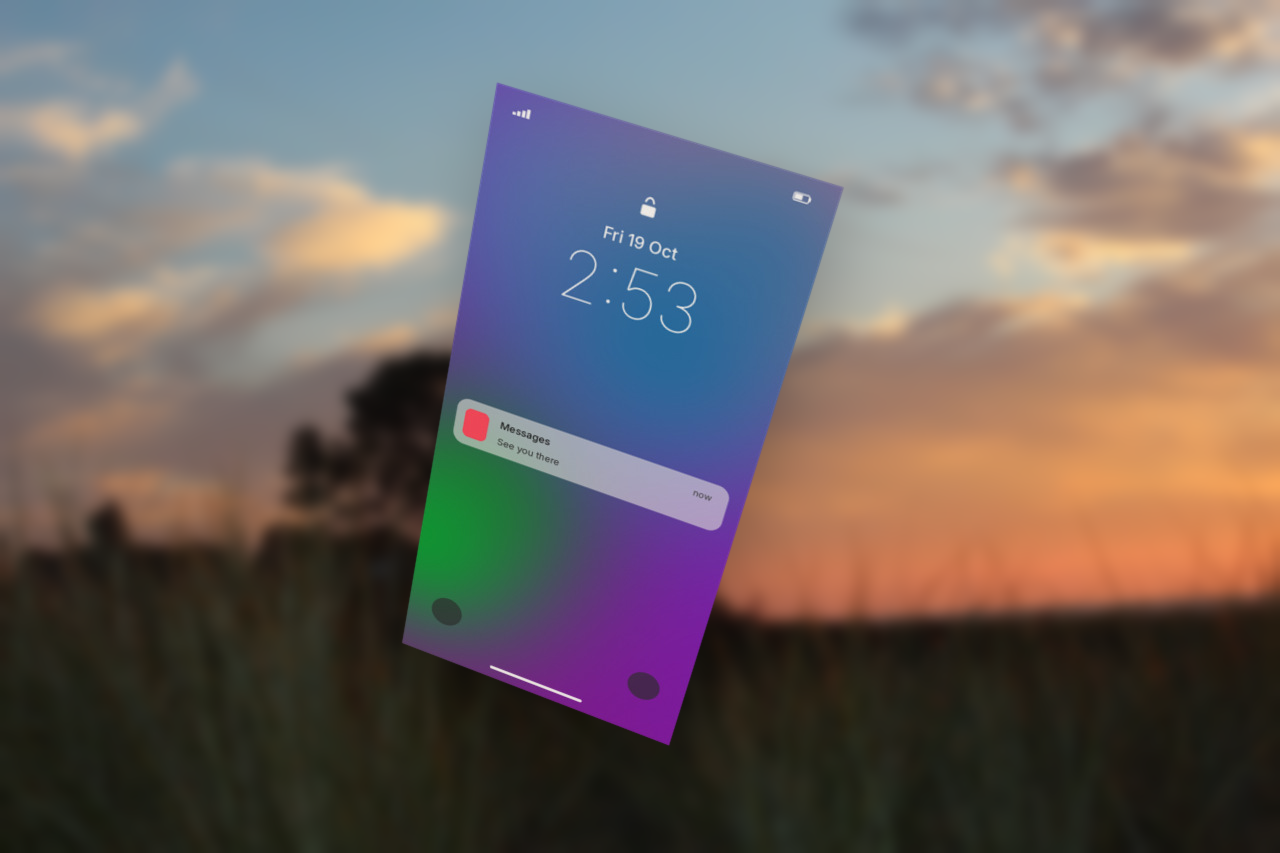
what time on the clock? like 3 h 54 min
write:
2 h 53 min
